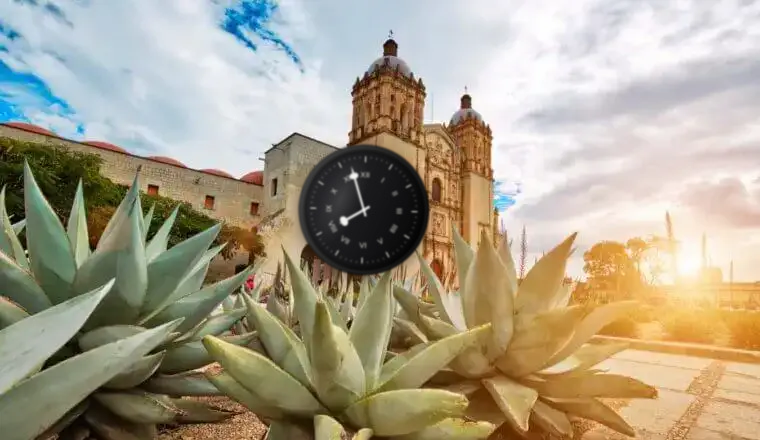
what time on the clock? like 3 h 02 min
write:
7 h 57 min
